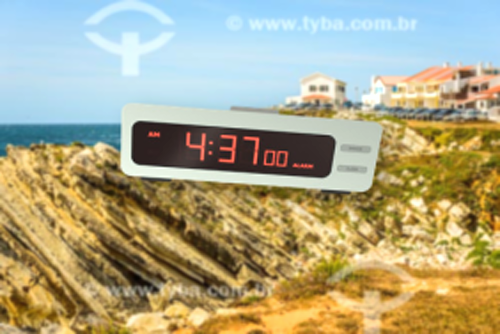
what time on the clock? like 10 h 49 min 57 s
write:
4 h 37 min 00 s
